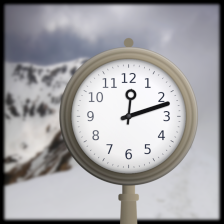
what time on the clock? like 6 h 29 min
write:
12 h 12 min
